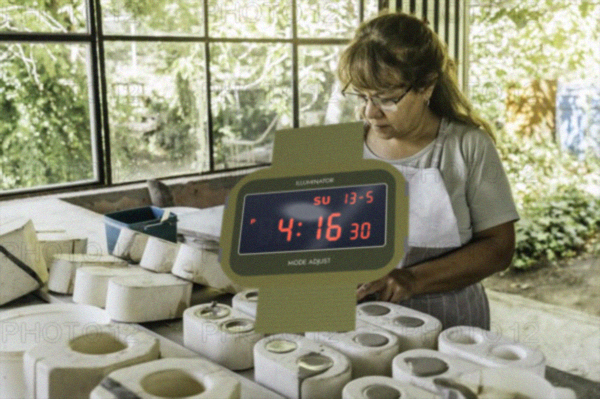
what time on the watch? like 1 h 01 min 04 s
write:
4 h 16 min 30 s
